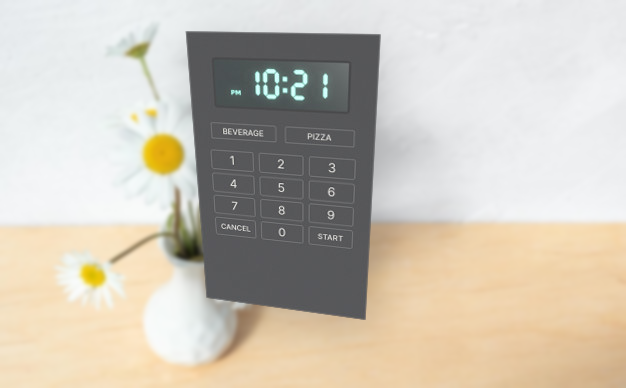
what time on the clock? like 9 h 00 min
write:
10 h 21 min
